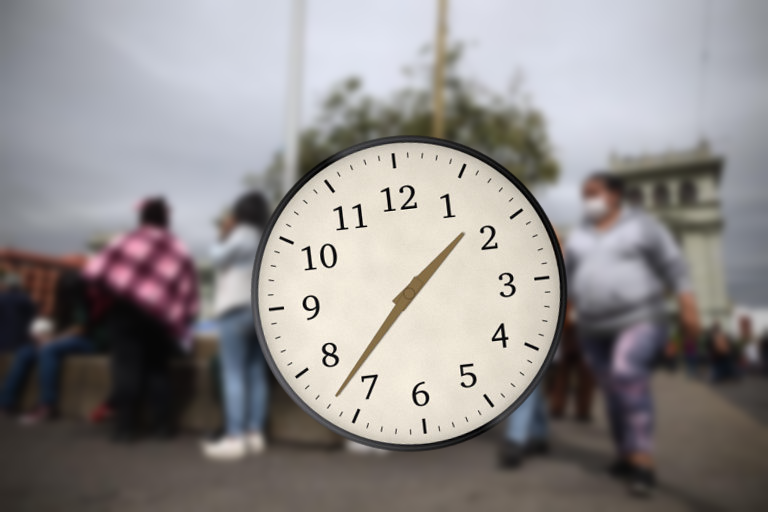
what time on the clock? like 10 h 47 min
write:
1 h 37 min
